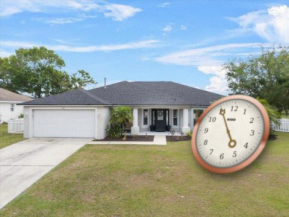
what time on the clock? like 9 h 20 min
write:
4 h 55 min
